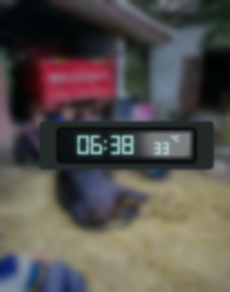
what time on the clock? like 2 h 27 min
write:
6 h 38 min
